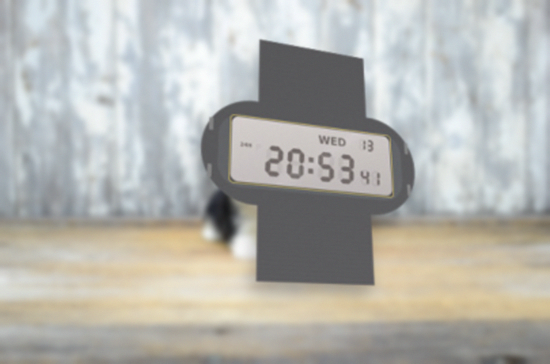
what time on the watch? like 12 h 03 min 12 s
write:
20 h 53 min 41 s
